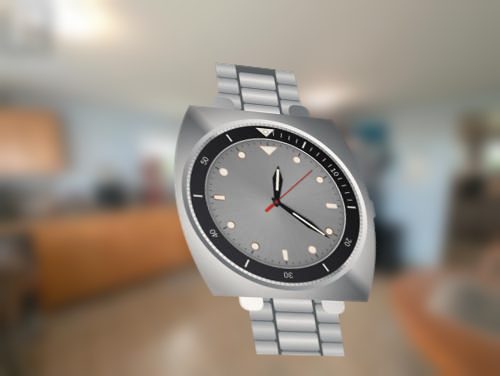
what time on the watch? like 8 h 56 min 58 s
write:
12 h 21 min 08 s
